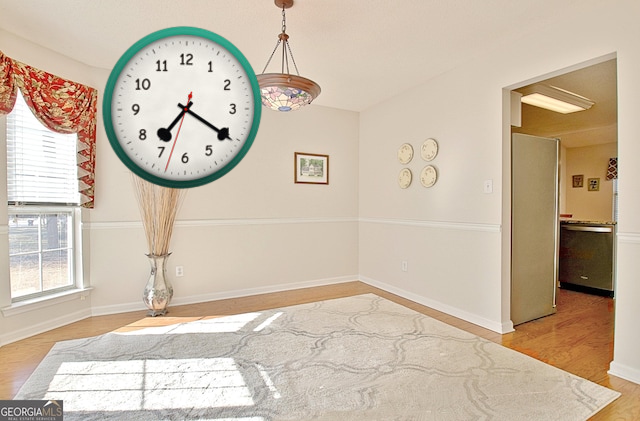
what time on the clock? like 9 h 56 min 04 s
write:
7 h 20 min 33 s
